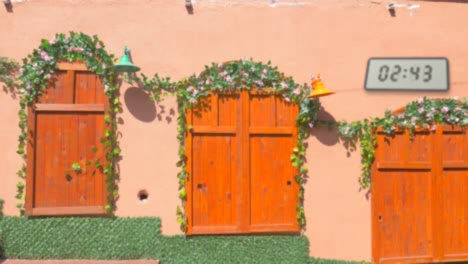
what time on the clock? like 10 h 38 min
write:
2 h 43 min
